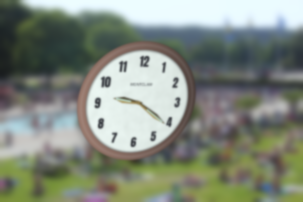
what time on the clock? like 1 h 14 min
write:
9 h 21 min
